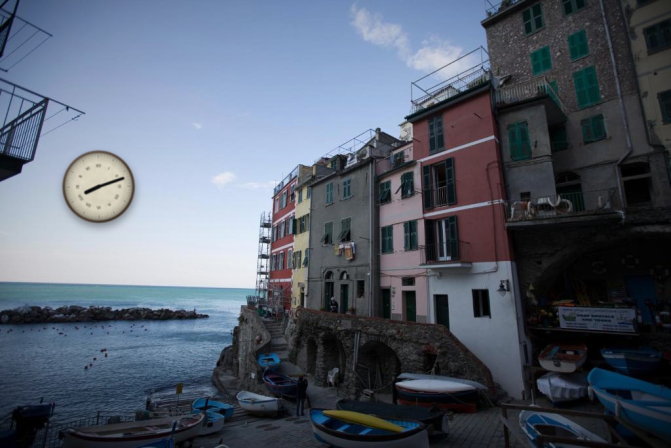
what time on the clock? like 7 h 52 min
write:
8 h 12 min
